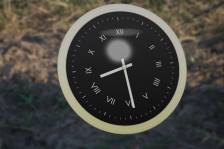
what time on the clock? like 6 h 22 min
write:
8 h 29 min
